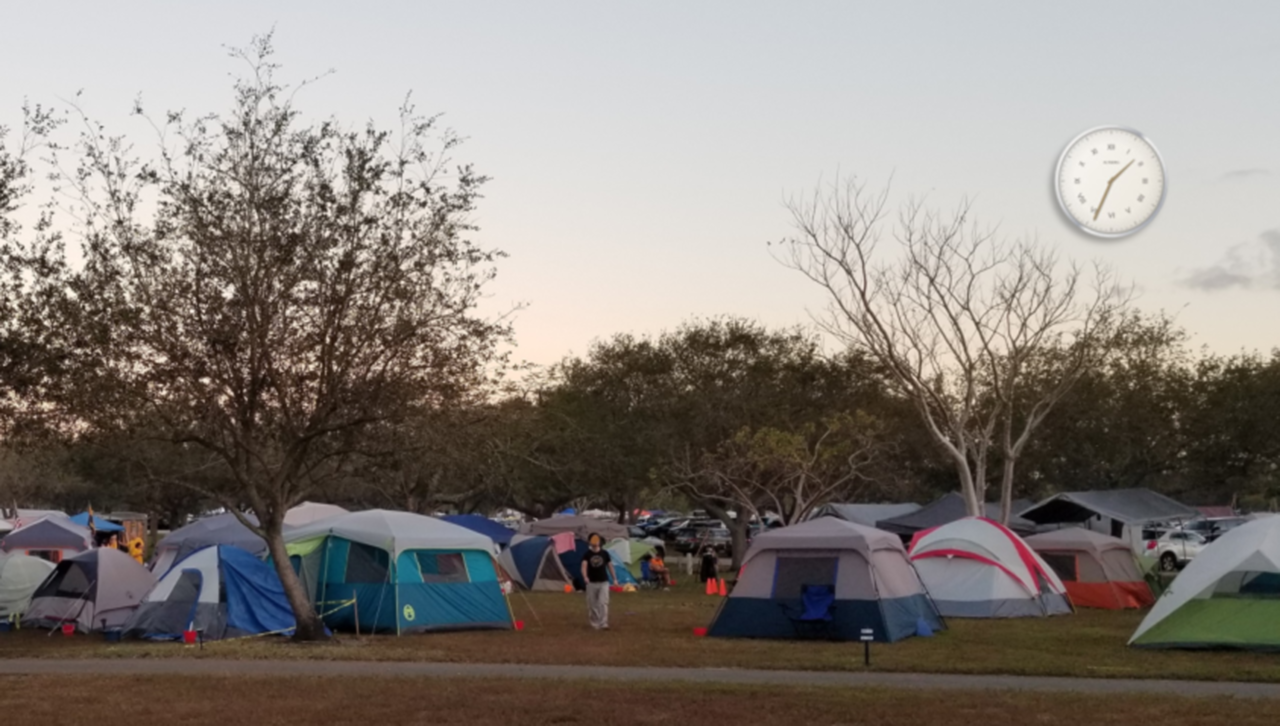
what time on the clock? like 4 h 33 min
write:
1 h 34 min
